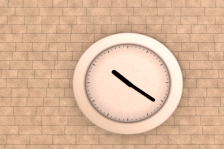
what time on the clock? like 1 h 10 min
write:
10 h 21 min
